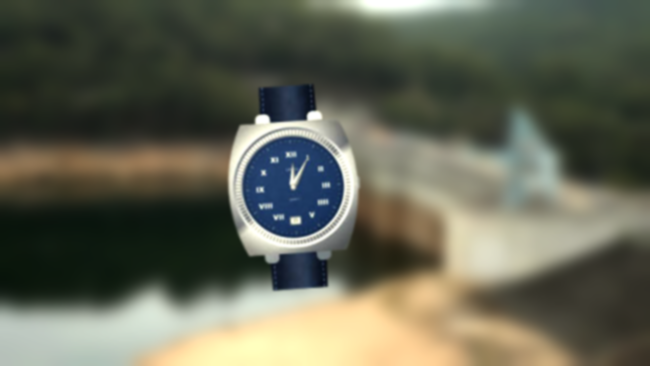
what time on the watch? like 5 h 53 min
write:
12 h 05 min
